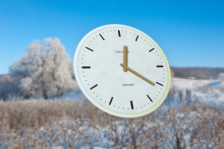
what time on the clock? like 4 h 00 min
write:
12 h 21 min
